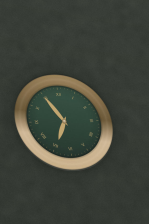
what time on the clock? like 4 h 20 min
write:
6 h 55 min
